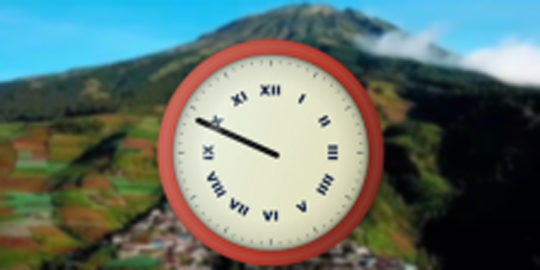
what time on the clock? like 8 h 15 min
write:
9 h 49 min
